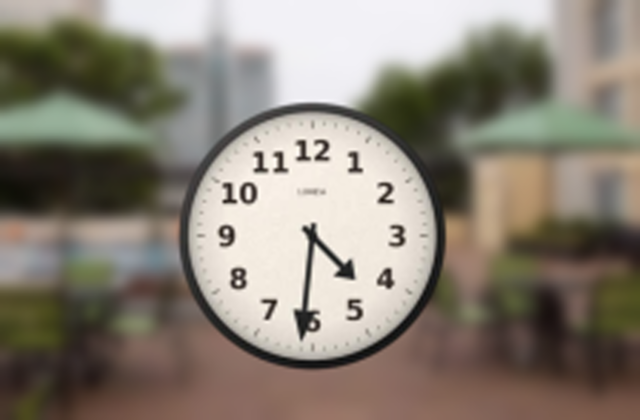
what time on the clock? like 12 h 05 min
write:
4 h 31 min
